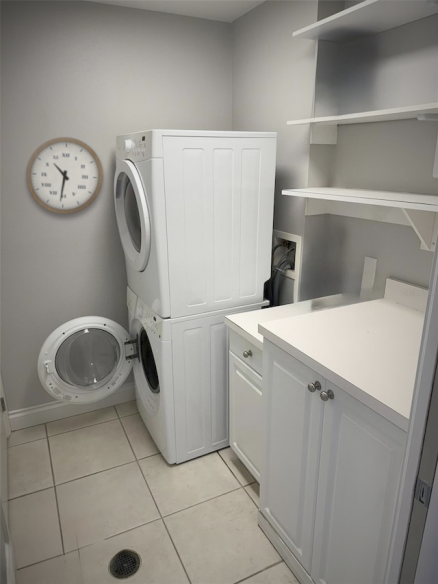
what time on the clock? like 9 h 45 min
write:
10 h 31 min
